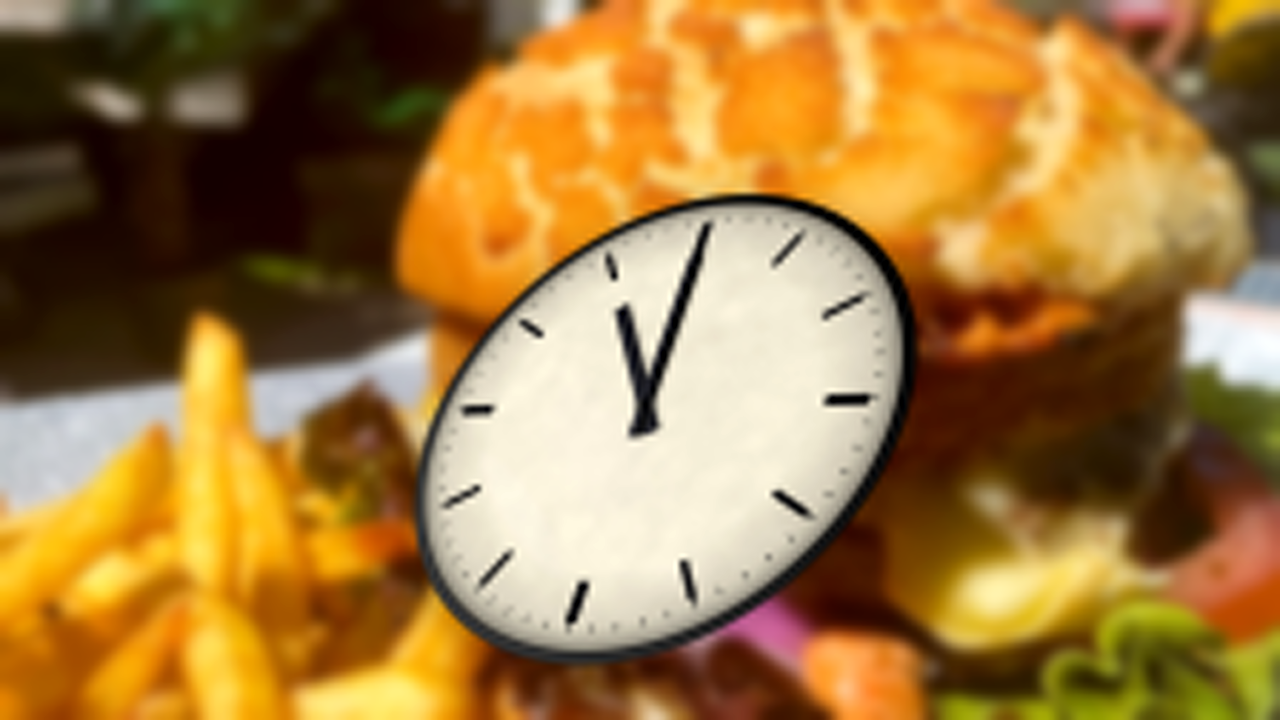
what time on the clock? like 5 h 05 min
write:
11 h 00 min
